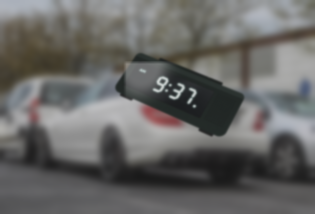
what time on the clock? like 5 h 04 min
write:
9 h 37 min
